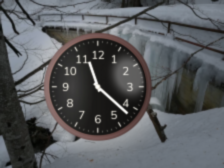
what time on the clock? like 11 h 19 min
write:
11 h 22 min
